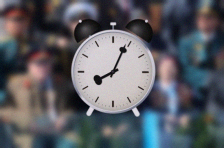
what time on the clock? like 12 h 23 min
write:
8 h 04 min
